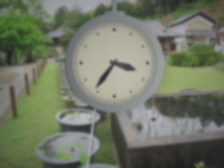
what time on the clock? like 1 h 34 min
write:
3 h 36 min
